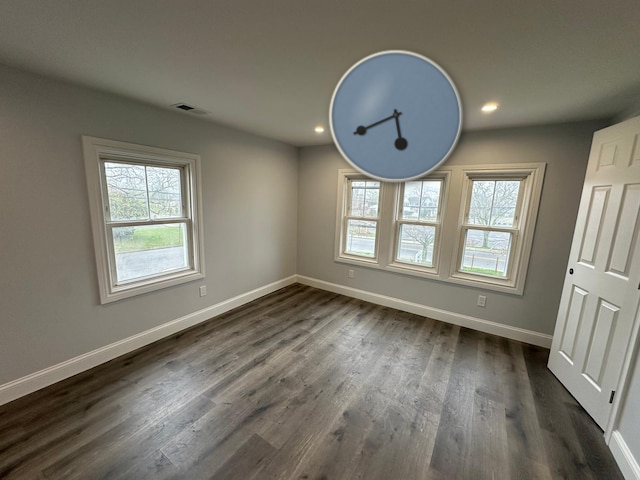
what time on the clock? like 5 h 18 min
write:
5 h 41 min
